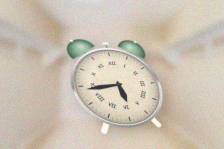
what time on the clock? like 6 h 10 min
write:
5 h 44 min
